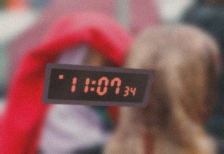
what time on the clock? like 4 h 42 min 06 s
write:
11 h 07 min 34 s
